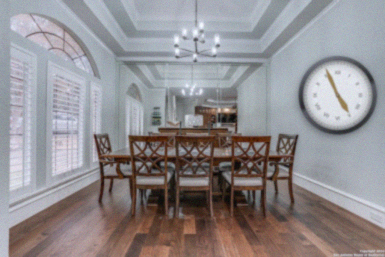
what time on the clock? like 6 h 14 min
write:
4 h 56 min
